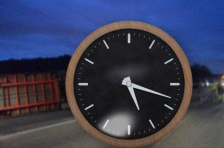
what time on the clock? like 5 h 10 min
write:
5 h 18 min
